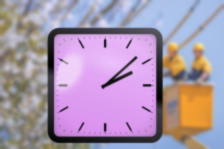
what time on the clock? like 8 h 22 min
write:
2 h 08 min
